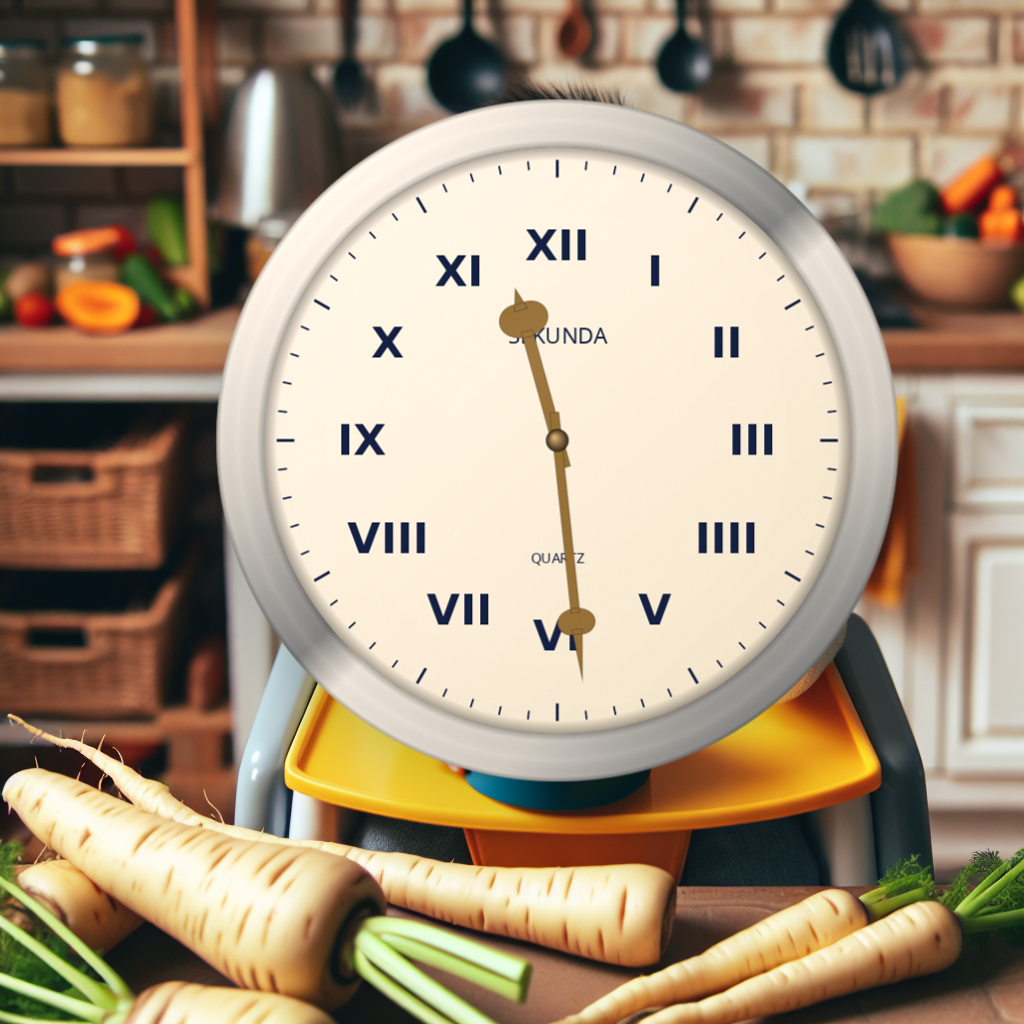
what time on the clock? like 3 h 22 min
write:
11 h 29 min
